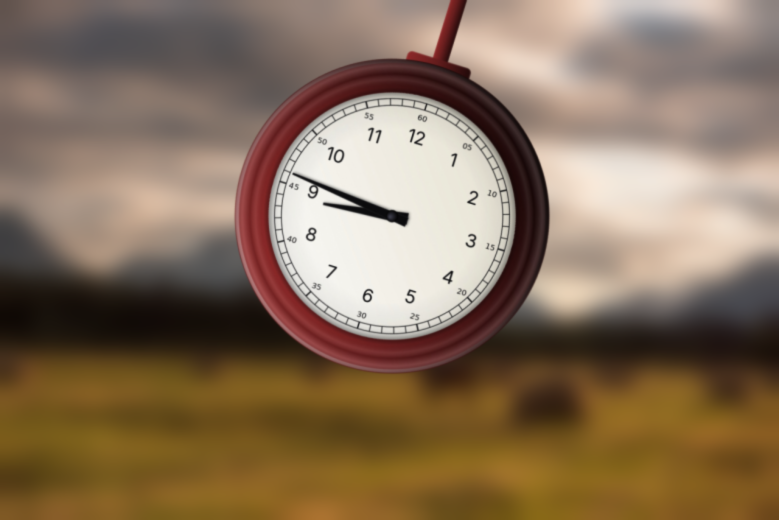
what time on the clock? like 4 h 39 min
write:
8 h 46 min
